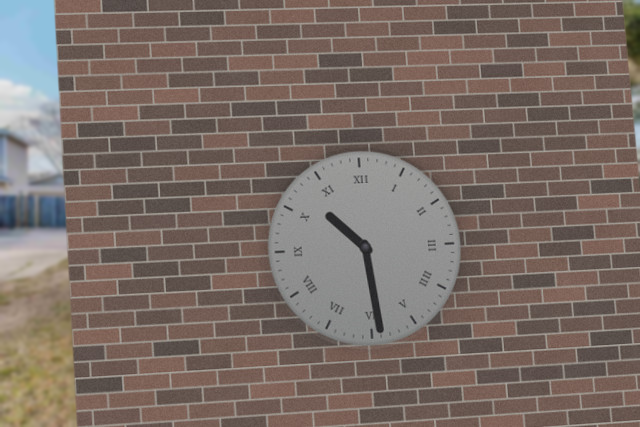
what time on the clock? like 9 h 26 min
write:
10 h 29 min
